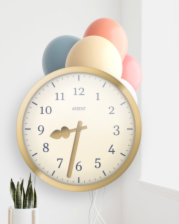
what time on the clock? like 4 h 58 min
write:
8 h 32 min
